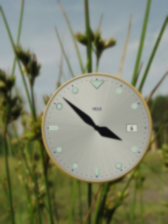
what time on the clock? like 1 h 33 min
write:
3 h 52 min
